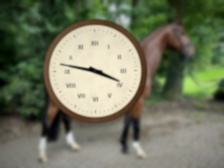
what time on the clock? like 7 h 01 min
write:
3 h 47 min
